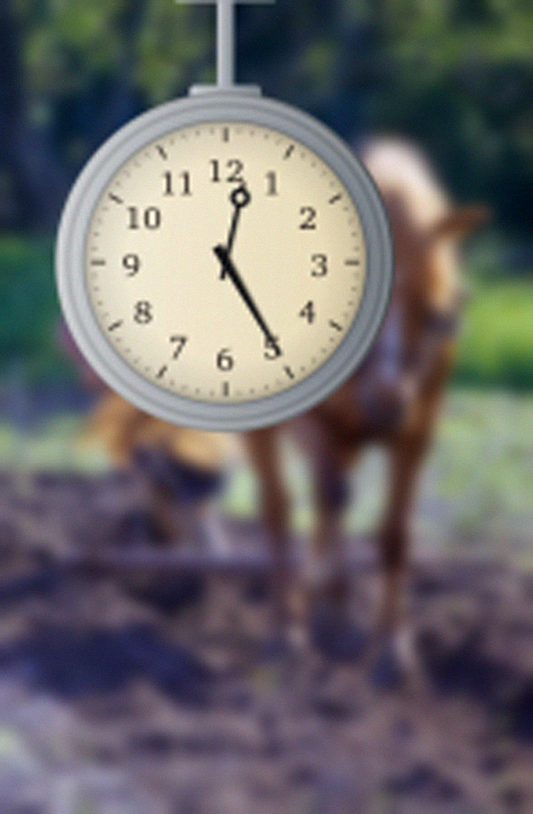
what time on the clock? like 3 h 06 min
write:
12 h 25 min
